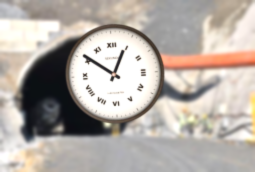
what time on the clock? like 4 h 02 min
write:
12 h 51 min
